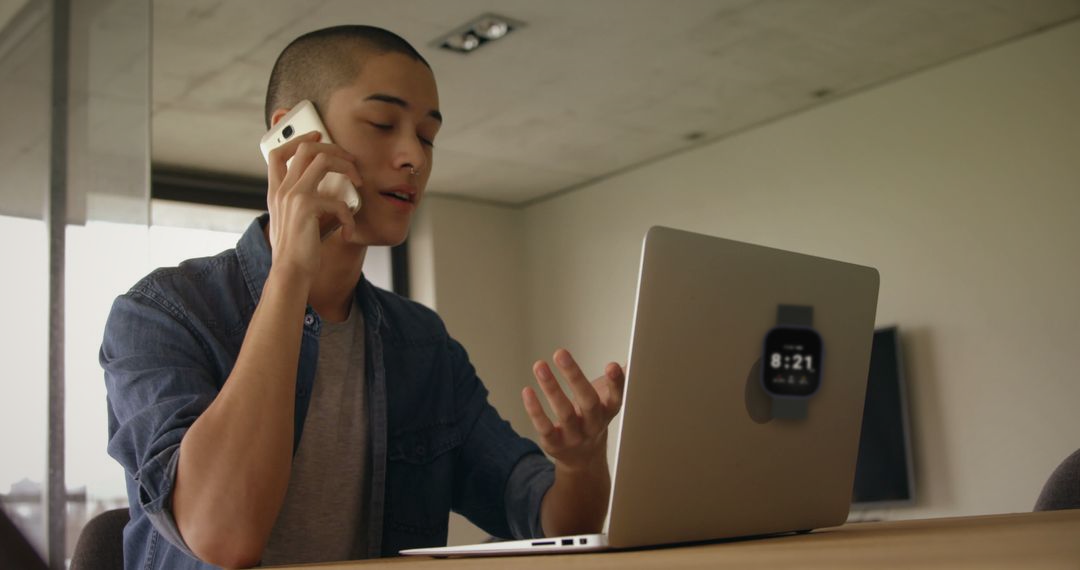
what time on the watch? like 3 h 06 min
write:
8 h 21 min
